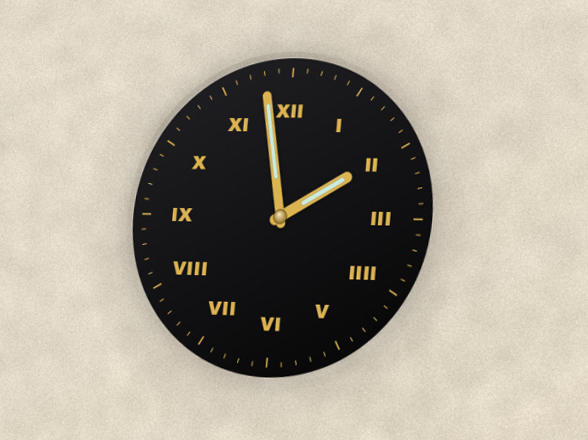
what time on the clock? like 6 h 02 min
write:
1 h 58 min
